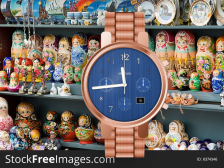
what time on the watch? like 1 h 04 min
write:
11 h 44 min
